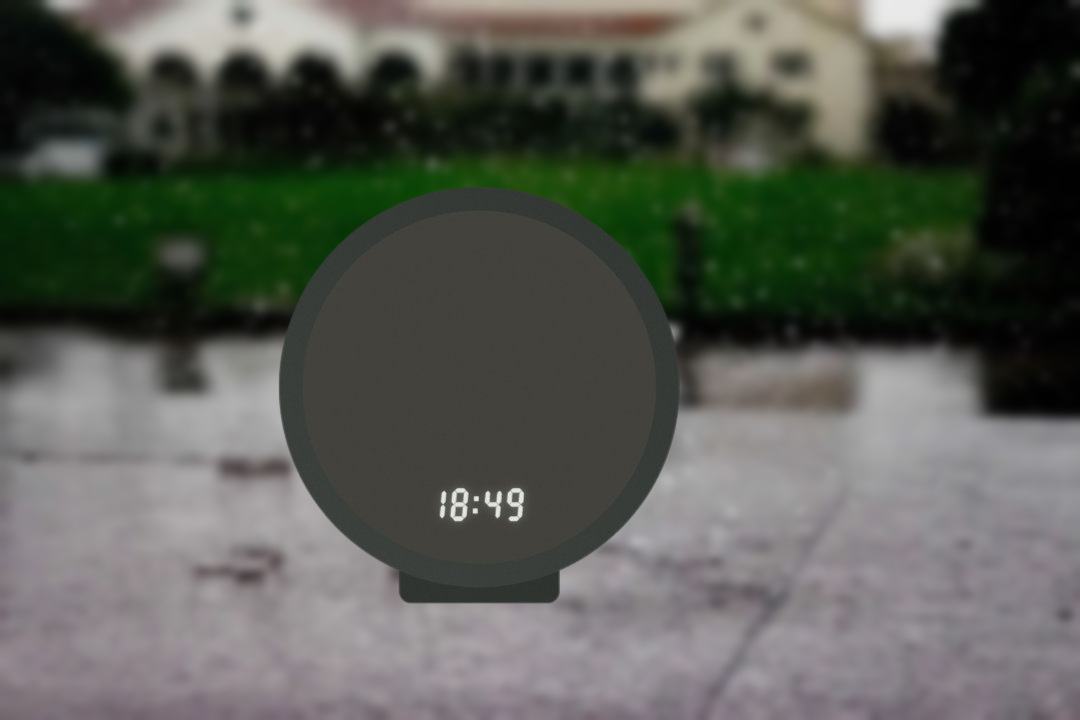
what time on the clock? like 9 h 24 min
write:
18 h 49 min
